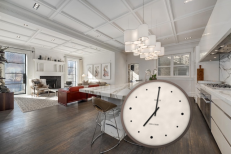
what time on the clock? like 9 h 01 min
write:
7 h 00 min
